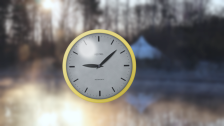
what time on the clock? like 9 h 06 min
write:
9 h 08 min
